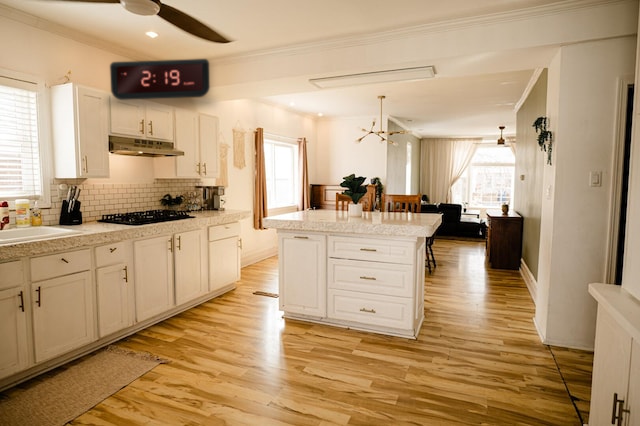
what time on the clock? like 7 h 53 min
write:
2 h 19 min
